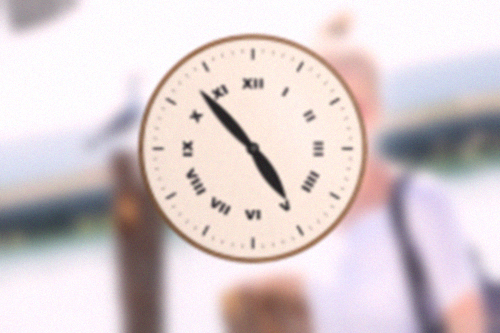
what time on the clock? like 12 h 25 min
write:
4 h 53 min
